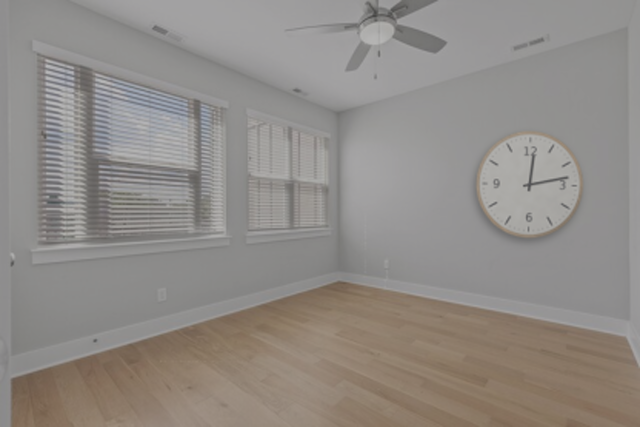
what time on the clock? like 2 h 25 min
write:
12 h 13 min
